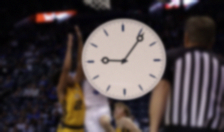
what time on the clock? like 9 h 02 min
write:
9 h 06 min
